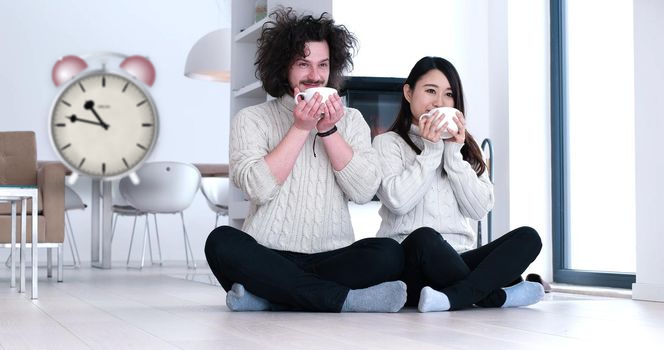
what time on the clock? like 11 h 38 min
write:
10 h 47 min
